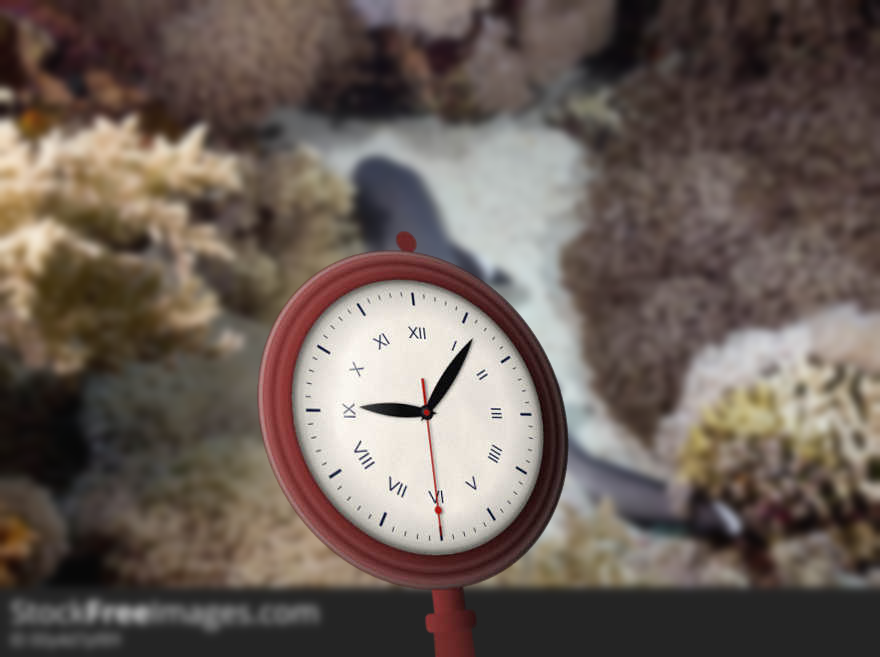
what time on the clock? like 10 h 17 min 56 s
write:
9 h 06 min 30 s
